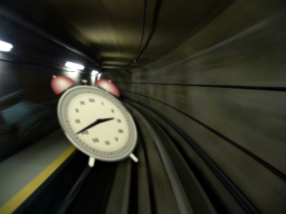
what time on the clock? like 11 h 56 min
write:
2 h 41 min
